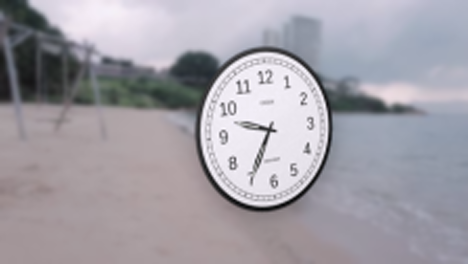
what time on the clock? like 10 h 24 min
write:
9 h 35 min
